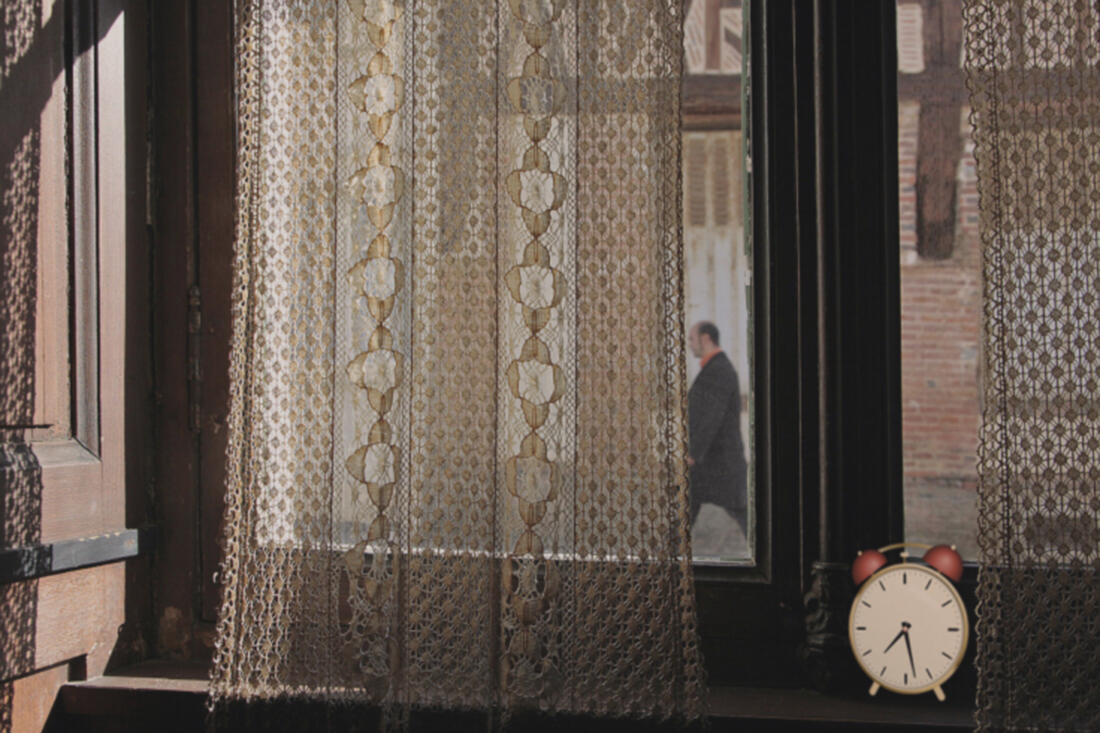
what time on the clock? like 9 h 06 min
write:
7 h 28 min
